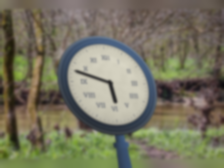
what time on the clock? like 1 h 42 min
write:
5 h 48 min
